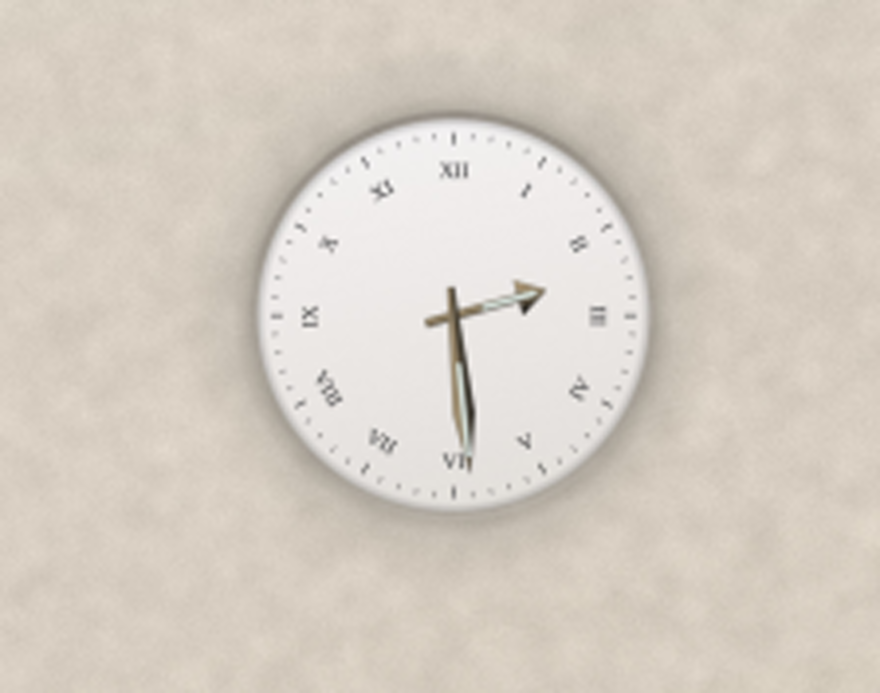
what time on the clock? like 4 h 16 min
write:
2 h 29 min
